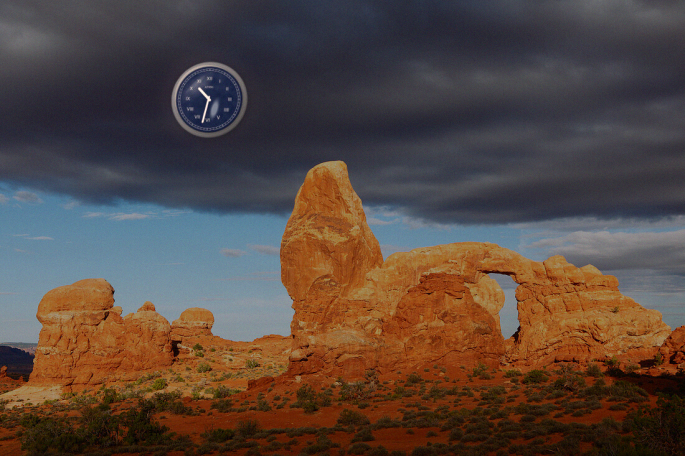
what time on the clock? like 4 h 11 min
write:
10 h 32 min
